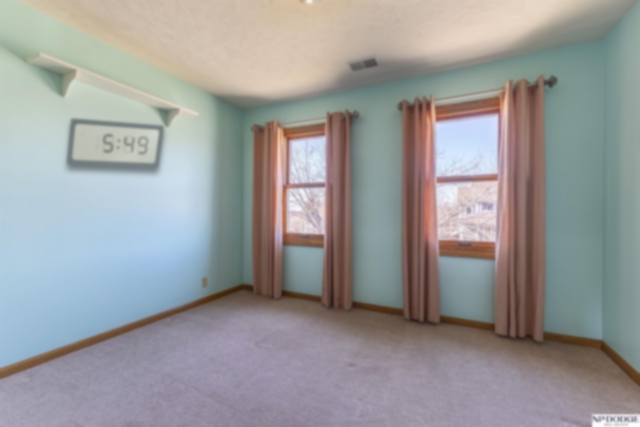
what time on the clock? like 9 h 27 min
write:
5 h 49 min
